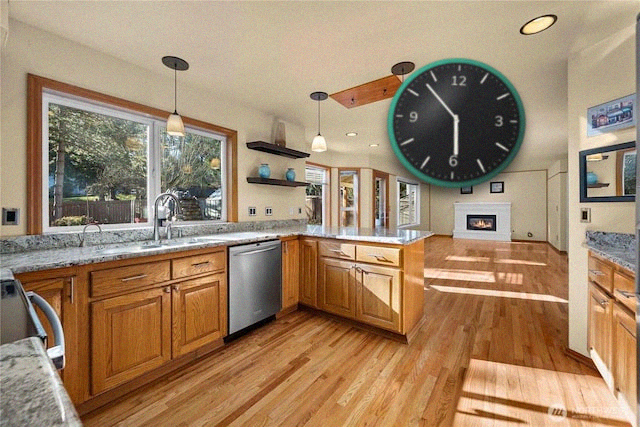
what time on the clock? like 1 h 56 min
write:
5 h 53 min
